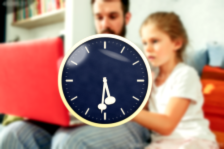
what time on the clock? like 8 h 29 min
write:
5 h 31 min
